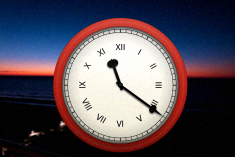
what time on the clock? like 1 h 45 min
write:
11 h 21 min
